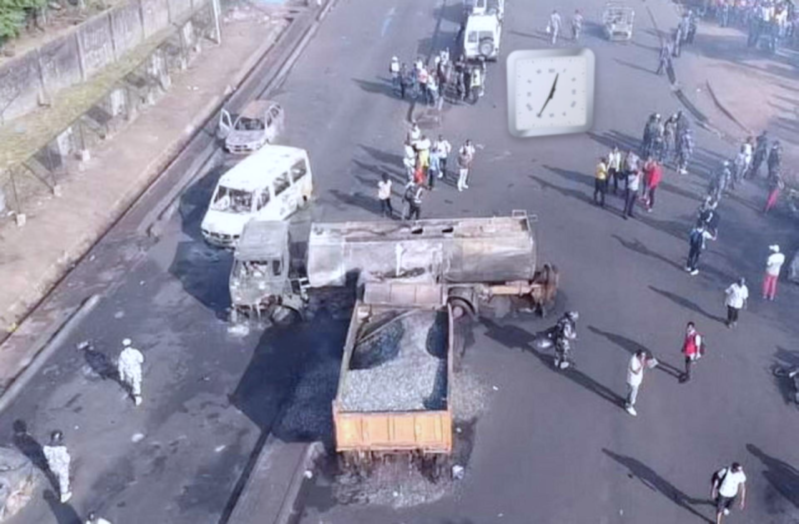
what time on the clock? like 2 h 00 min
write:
12 h 35 min
